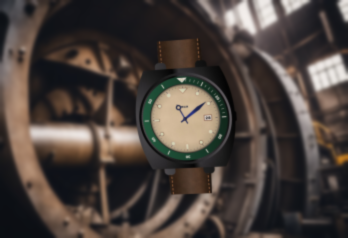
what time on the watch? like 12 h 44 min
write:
11 h 09 min
